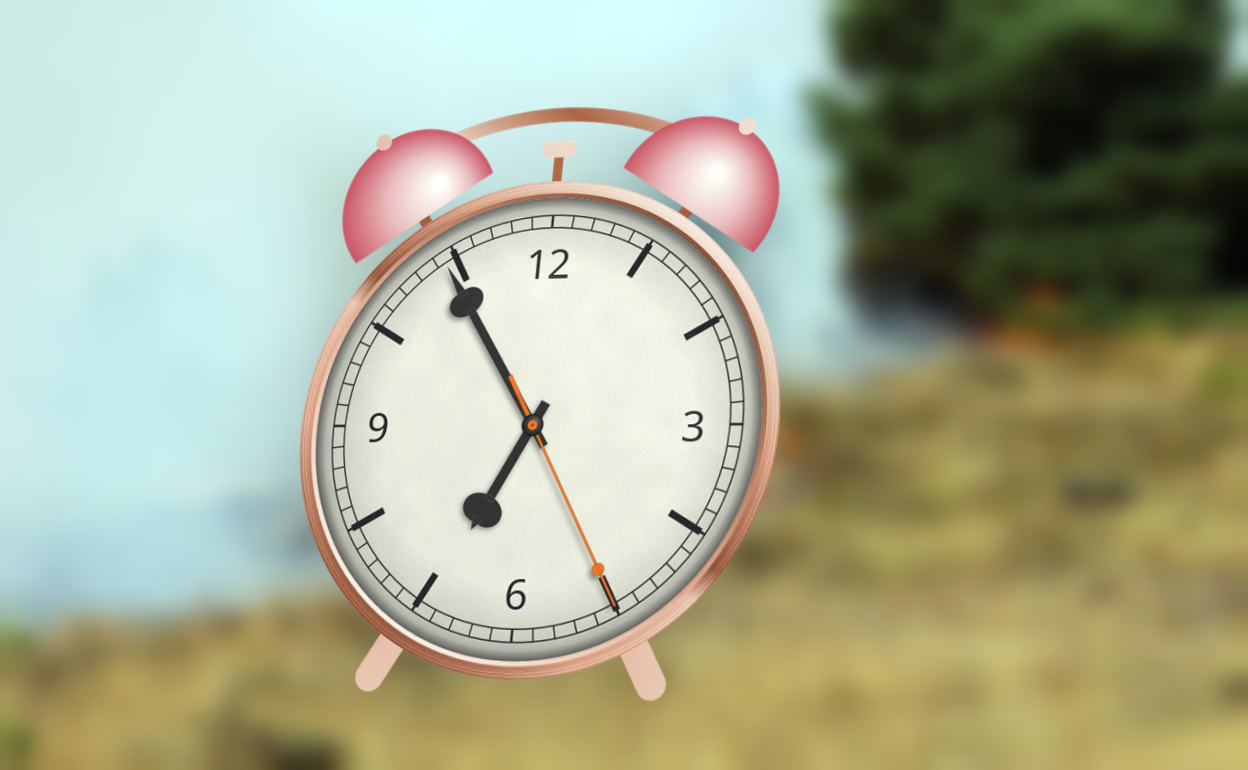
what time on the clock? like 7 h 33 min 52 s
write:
6 h 54 min 25 s
